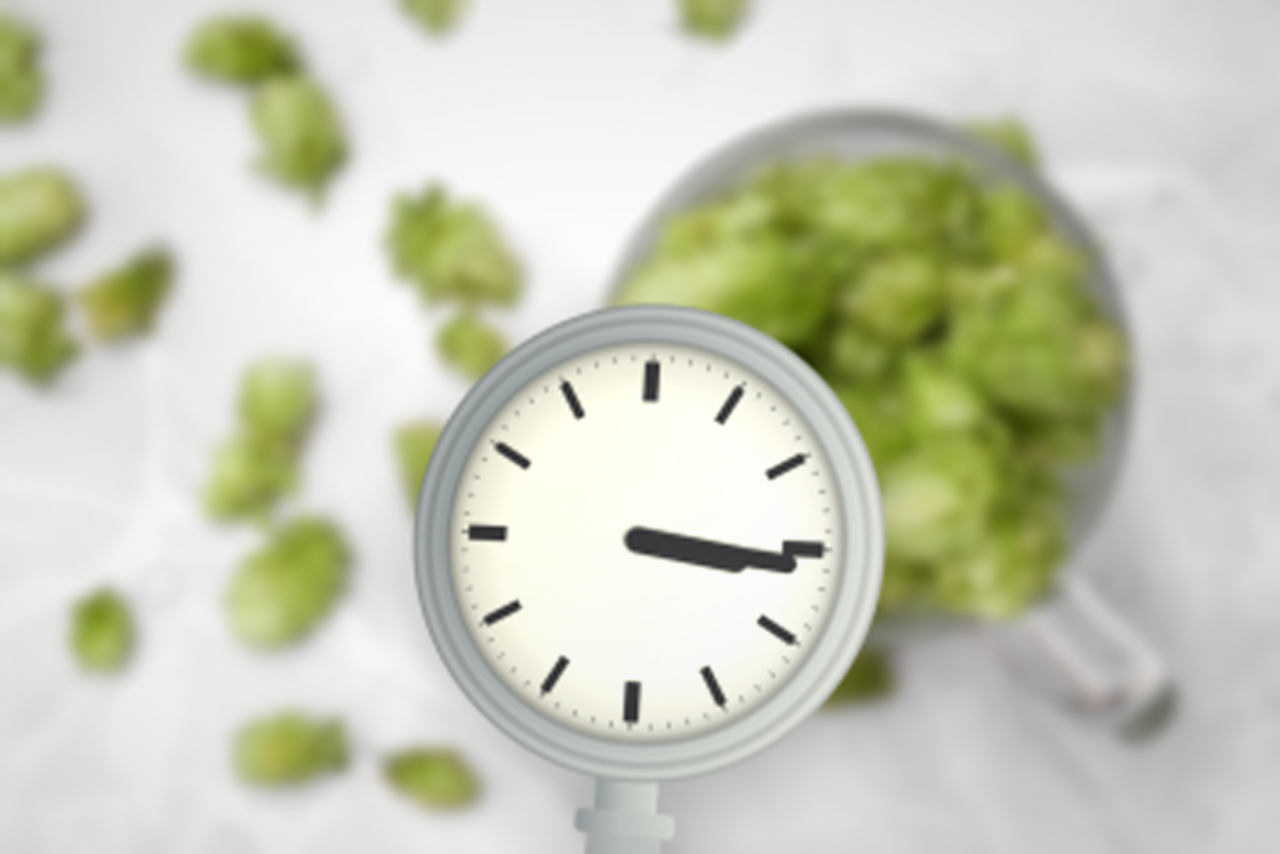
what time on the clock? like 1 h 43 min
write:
3 h 16 min
